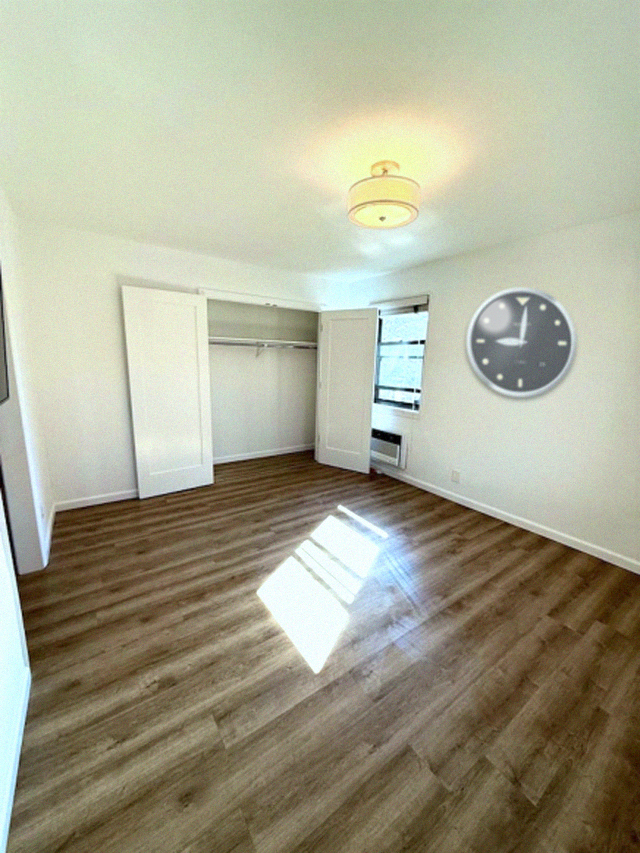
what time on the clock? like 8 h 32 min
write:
9 h 01 min
